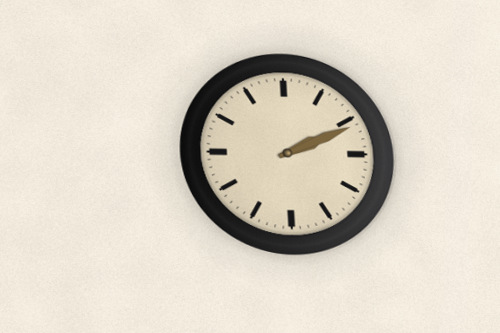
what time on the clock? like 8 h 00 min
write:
2 h 11 min
